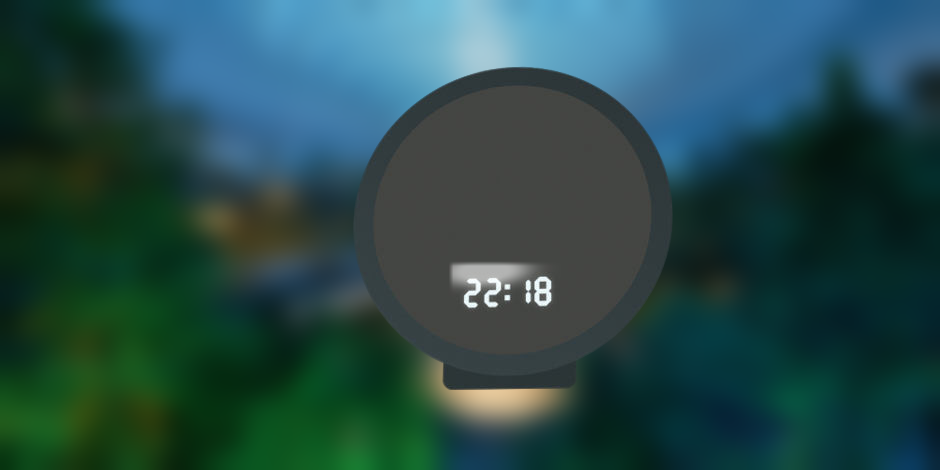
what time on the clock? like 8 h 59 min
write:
22 h 18 min
